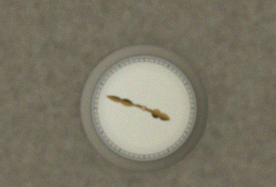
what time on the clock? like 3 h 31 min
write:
3 h 48 min
